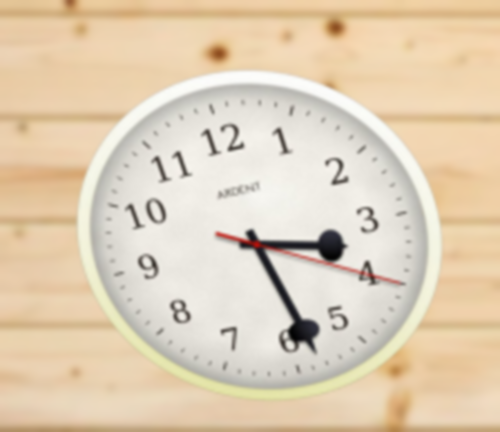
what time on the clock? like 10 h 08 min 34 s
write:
3 h 28 min 20 s
